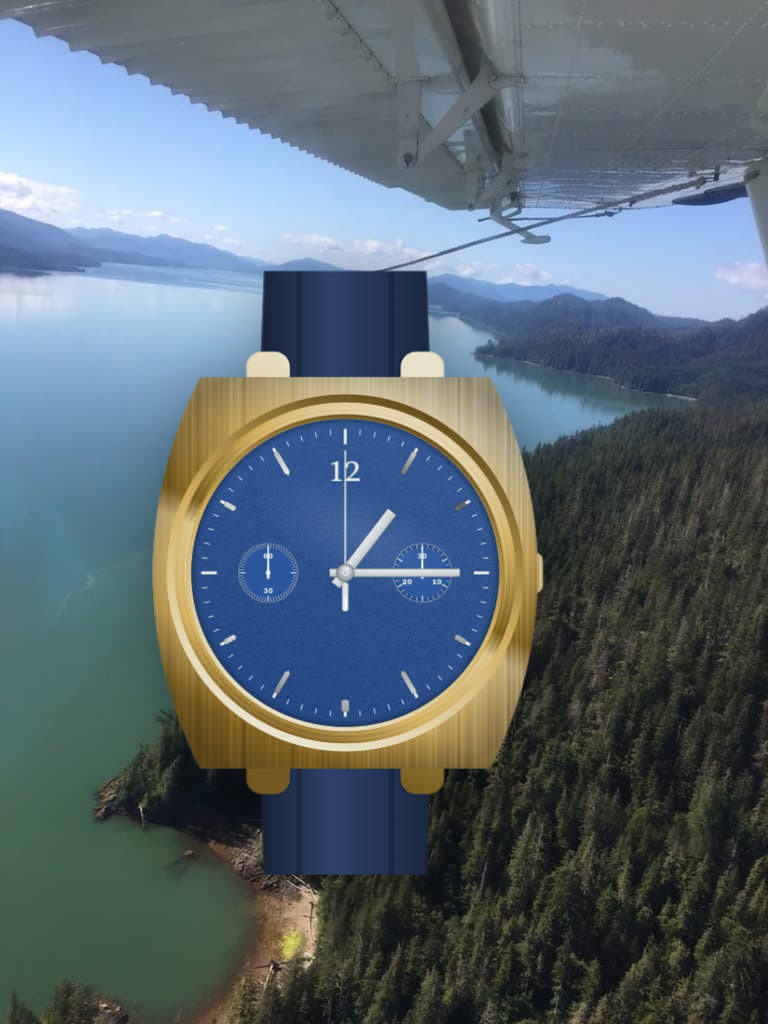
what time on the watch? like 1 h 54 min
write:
1 h 15 min
